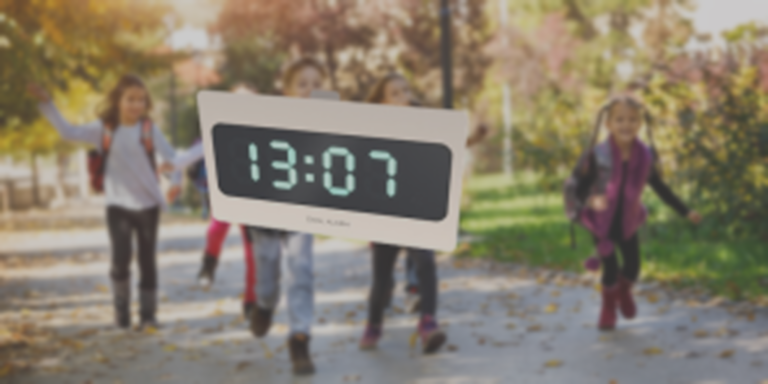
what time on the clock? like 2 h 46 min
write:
13 h 07 min
